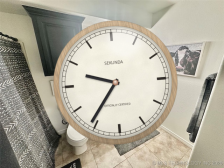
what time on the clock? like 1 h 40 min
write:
9 h 36 min
